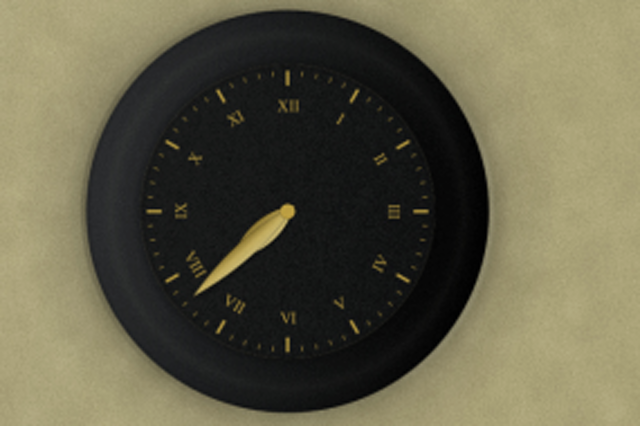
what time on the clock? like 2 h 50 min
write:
7 h 38 min
